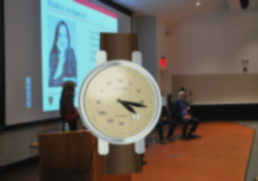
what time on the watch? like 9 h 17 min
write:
4 h 17 min
